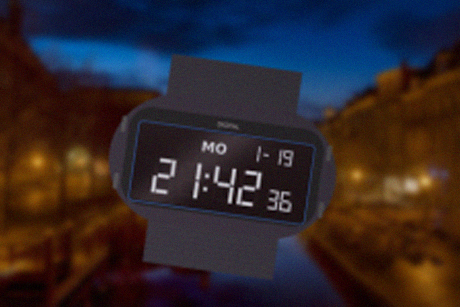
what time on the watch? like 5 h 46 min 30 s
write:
21 h 42 min 36 s
